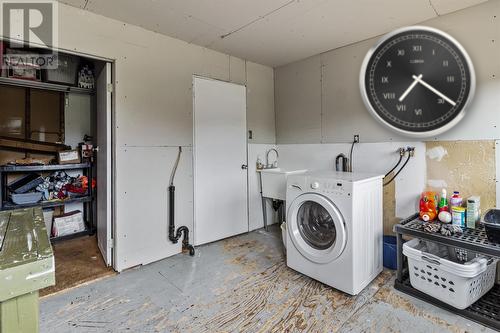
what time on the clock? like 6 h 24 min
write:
7 h 21 min
